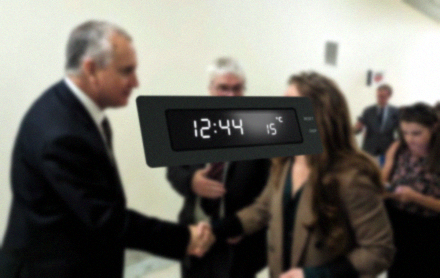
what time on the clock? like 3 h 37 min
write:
12 h 44 min
